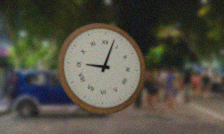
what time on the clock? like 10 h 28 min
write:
9 h 03 min
